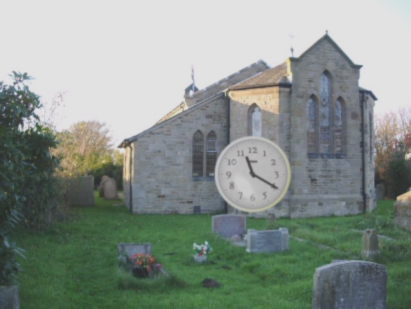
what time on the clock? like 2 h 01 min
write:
11 h 20 min
